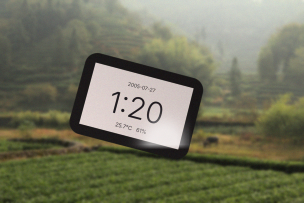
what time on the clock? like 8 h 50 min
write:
1 h 20 min
